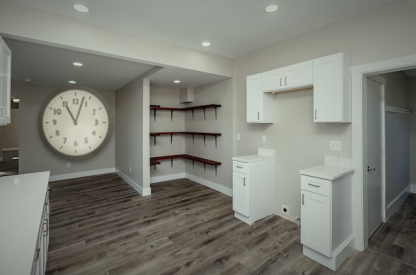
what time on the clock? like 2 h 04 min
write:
11 h 03 min
